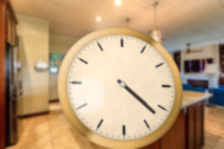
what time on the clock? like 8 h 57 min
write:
4 h 22 min
